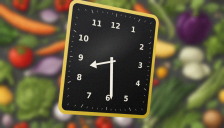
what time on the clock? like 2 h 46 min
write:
8 h 29 min
